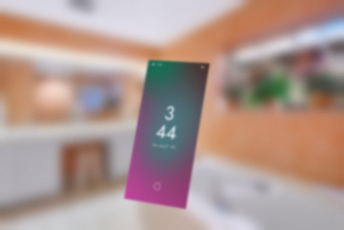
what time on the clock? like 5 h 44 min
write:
3 h 44 min
